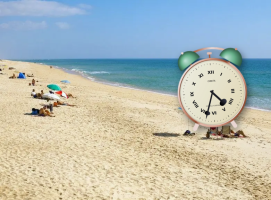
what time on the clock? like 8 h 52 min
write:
4 h 33 min
